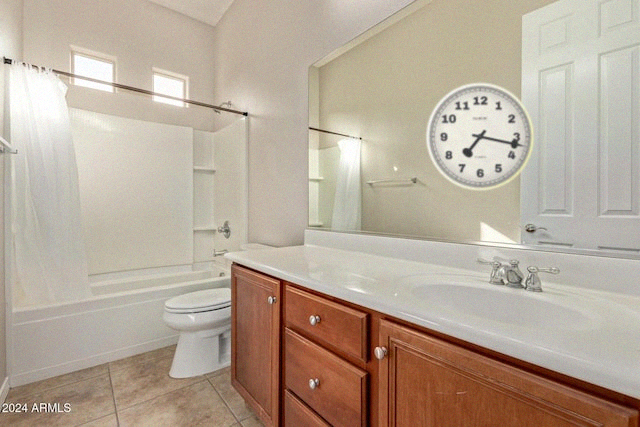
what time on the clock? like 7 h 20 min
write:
7 h 17 min
